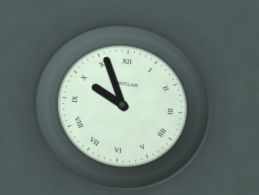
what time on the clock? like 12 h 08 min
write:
9 h 56 min
